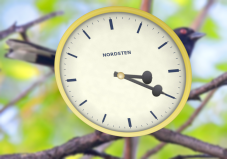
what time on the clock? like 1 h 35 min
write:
3 h 20 min
